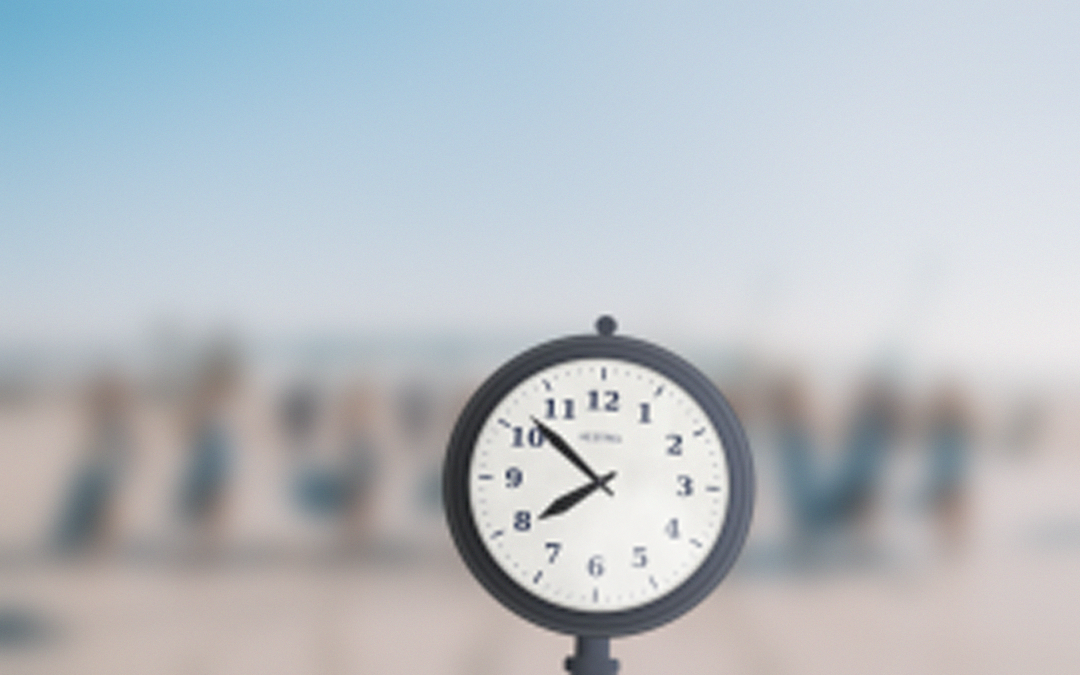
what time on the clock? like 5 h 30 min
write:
7 h 52 min
